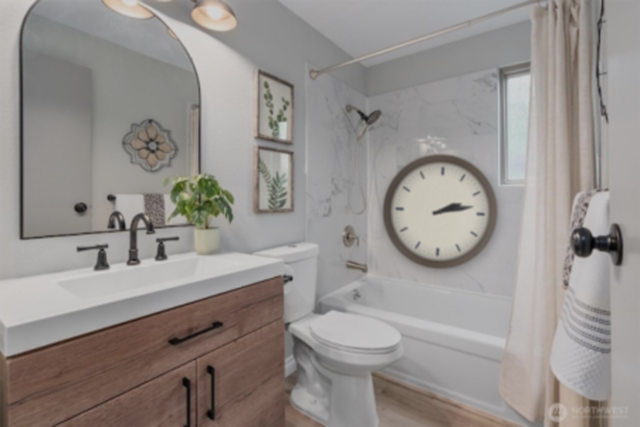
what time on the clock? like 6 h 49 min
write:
2 h 13 min
